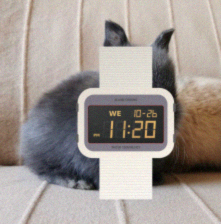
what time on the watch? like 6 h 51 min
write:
11 h 20 min
